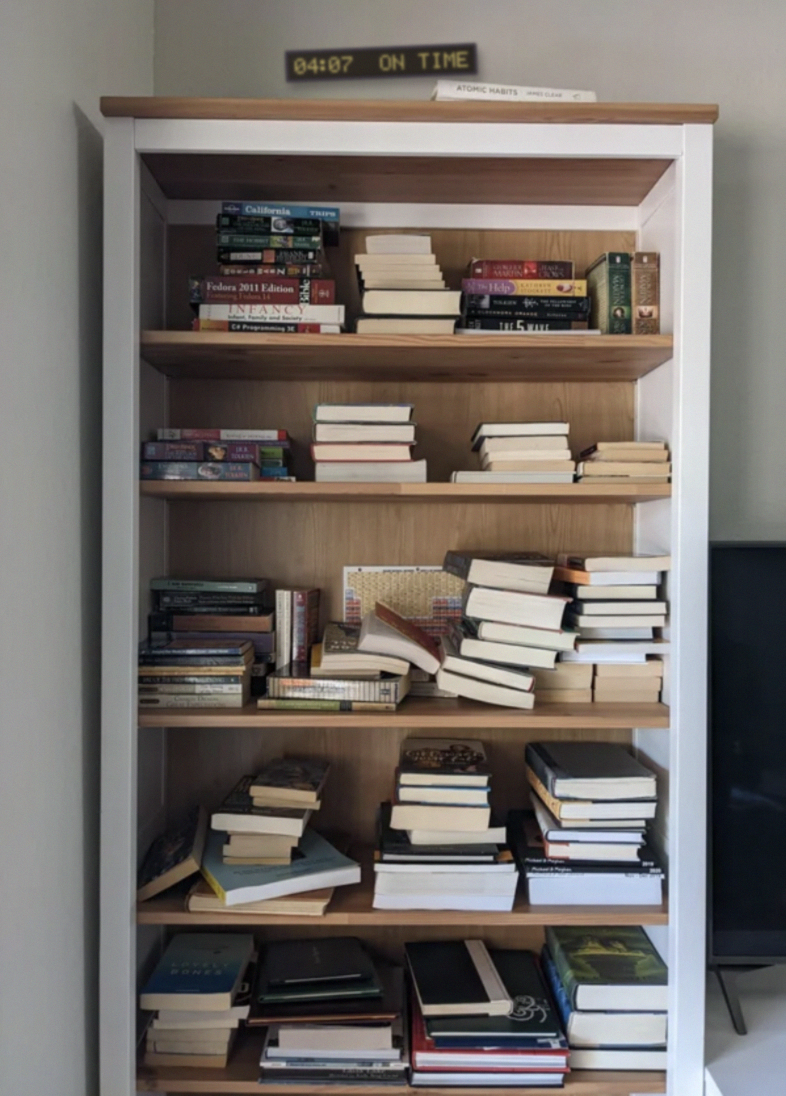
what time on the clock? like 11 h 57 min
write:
4 h 07 min
